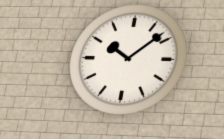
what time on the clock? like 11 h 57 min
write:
10 h 08 min
